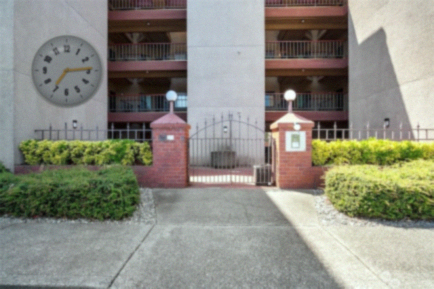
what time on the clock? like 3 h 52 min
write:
7 h 14 min
